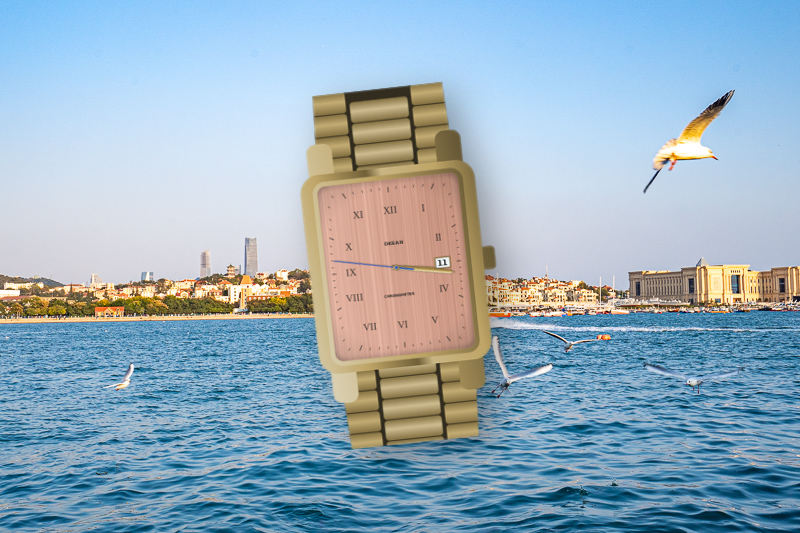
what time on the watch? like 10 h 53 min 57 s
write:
3 h 16 min 47 s
